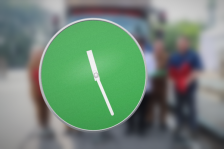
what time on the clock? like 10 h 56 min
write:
11 h 26 min
